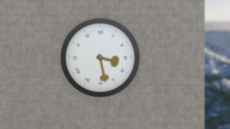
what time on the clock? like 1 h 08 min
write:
3 h 28 min
